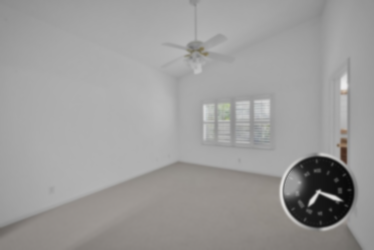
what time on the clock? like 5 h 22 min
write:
7 h 19 min
